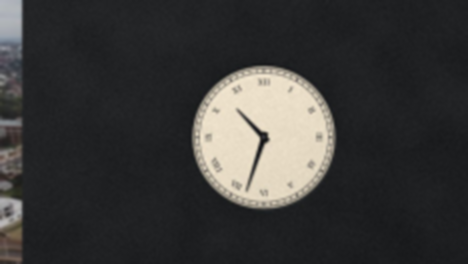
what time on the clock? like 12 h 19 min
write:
10 h 33 min
